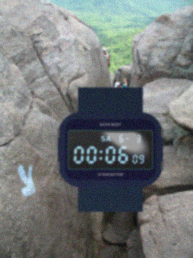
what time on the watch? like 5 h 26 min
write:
0 h 06 min
